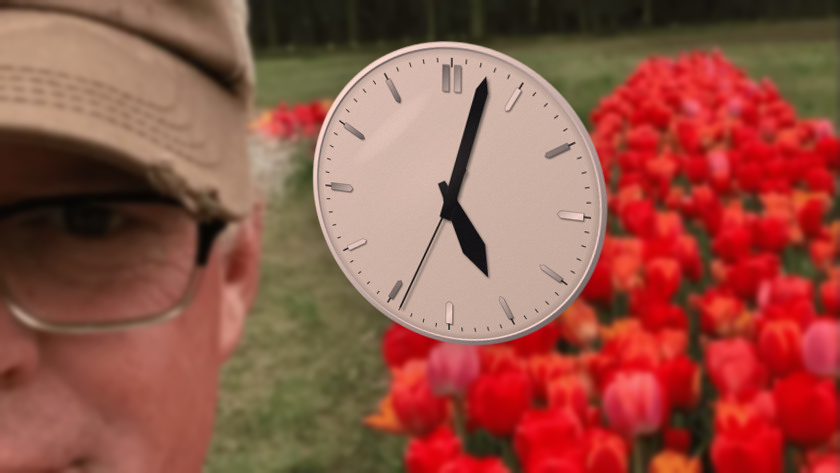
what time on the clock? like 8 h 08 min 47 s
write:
5 h 02 min 34 s
